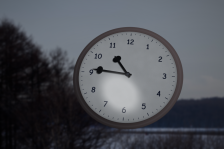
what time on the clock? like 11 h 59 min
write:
10 h 46 min
